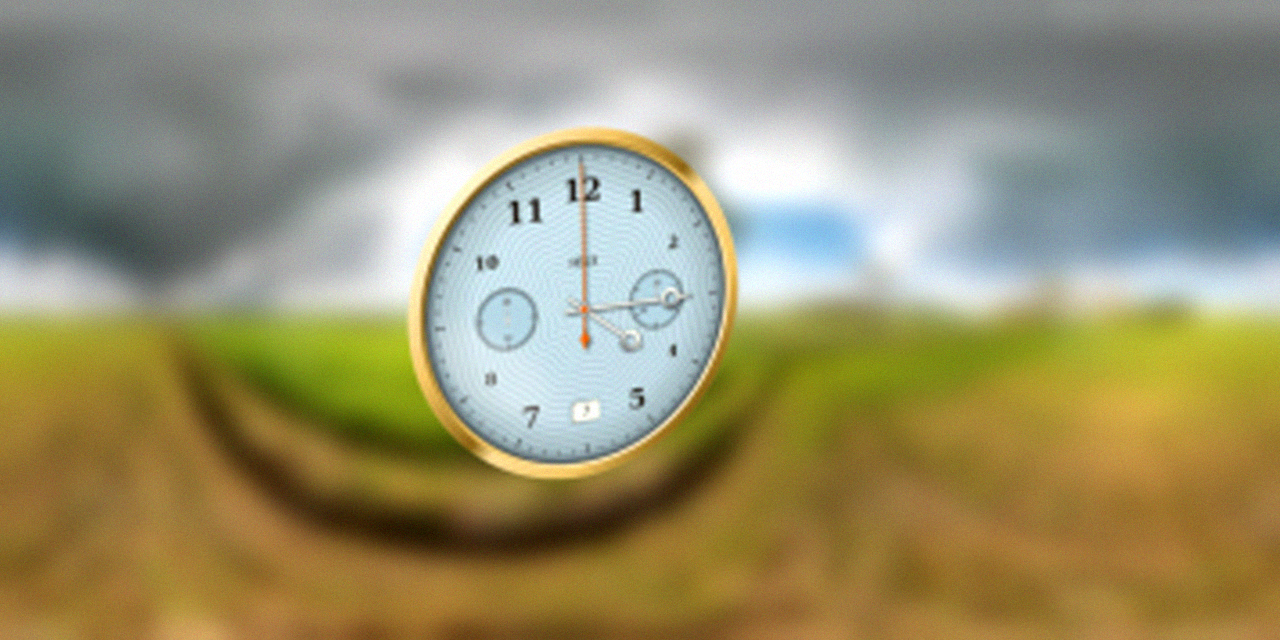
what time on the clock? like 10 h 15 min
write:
4 h 15 min
